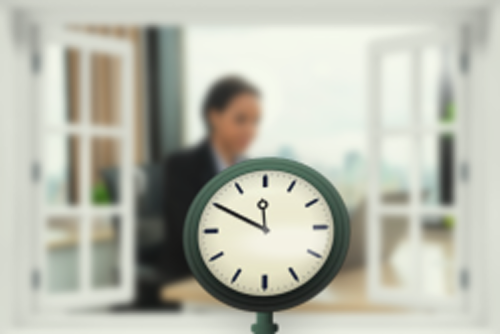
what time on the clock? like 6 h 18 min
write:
11 h 50 min
